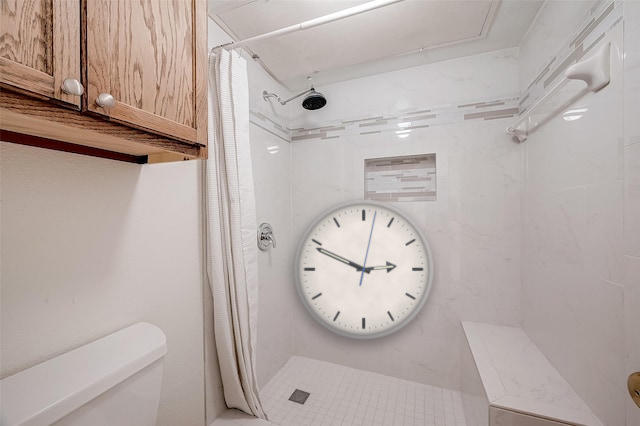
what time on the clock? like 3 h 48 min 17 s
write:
2 h 49 min 02 s
